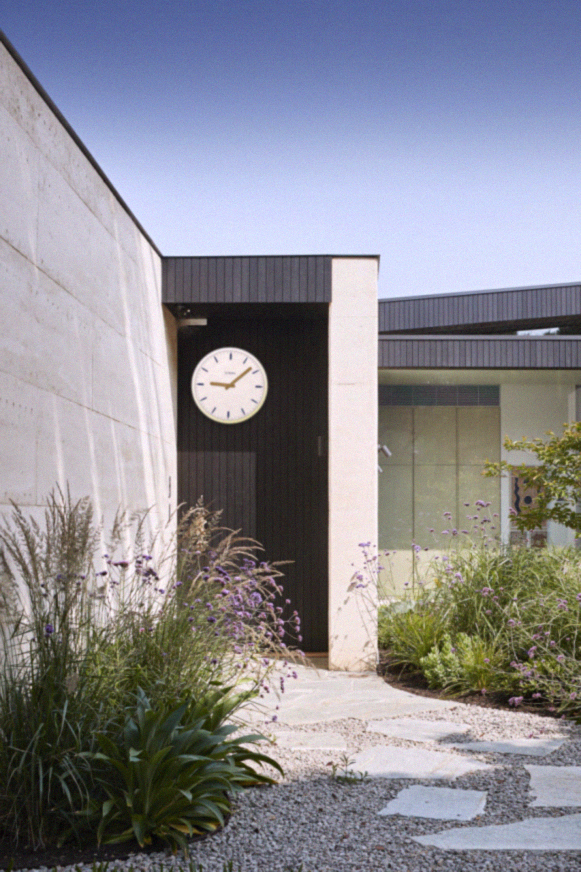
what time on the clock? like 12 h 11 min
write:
9 h 08 min
